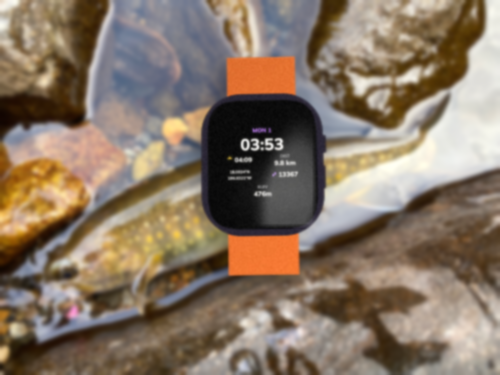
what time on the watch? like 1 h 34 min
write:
3 h 53 min
